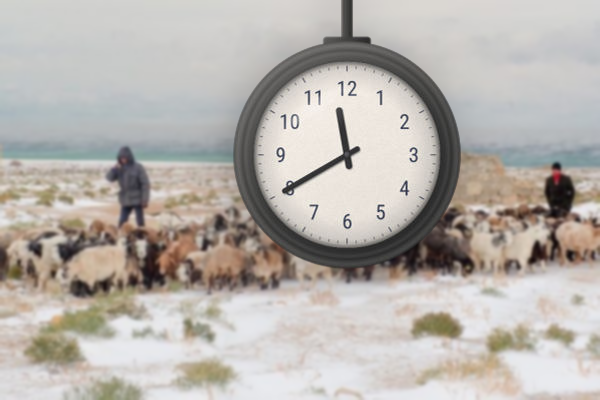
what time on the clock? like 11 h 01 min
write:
11 h 40 min
